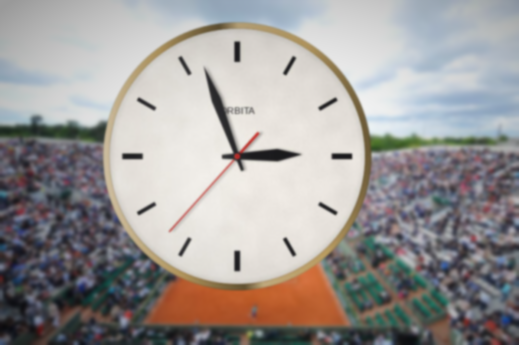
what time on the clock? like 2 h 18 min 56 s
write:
2 h 56 min 37 s
